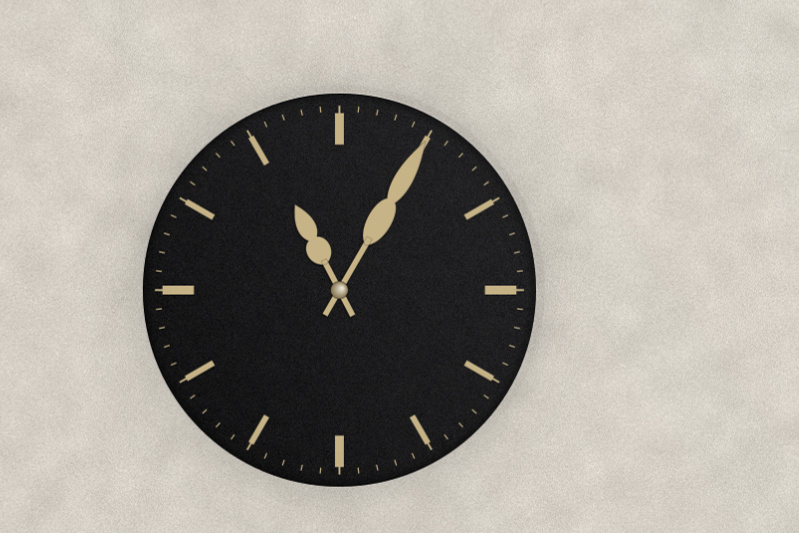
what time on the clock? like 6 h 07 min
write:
11 h 05 min
